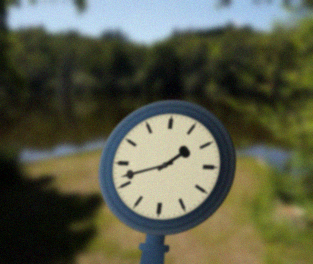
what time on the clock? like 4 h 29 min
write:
1 h 42 min
